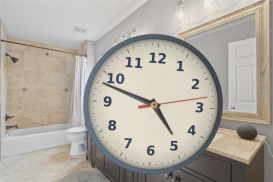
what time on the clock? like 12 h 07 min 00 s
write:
4 h 48 min 13 s
